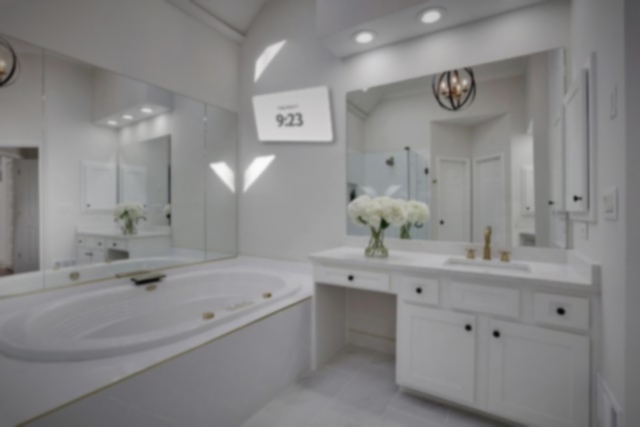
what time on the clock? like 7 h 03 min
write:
9 h 23 min
